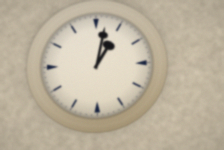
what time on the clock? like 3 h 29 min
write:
1 h 02 min
